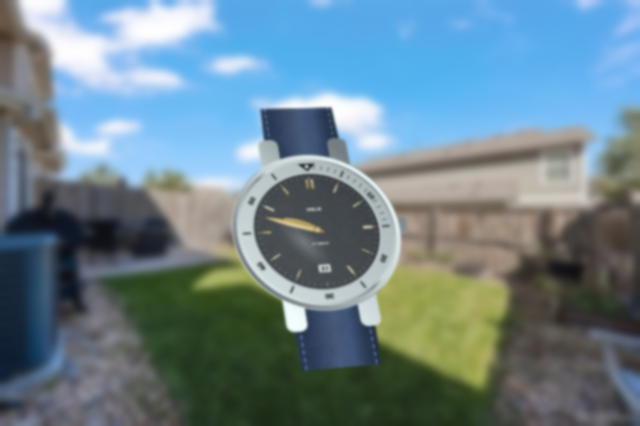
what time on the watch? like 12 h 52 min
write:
9 h 48 min
